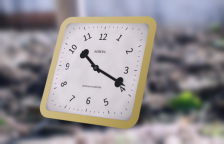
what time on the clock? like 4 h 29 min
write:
10 h 19 min
